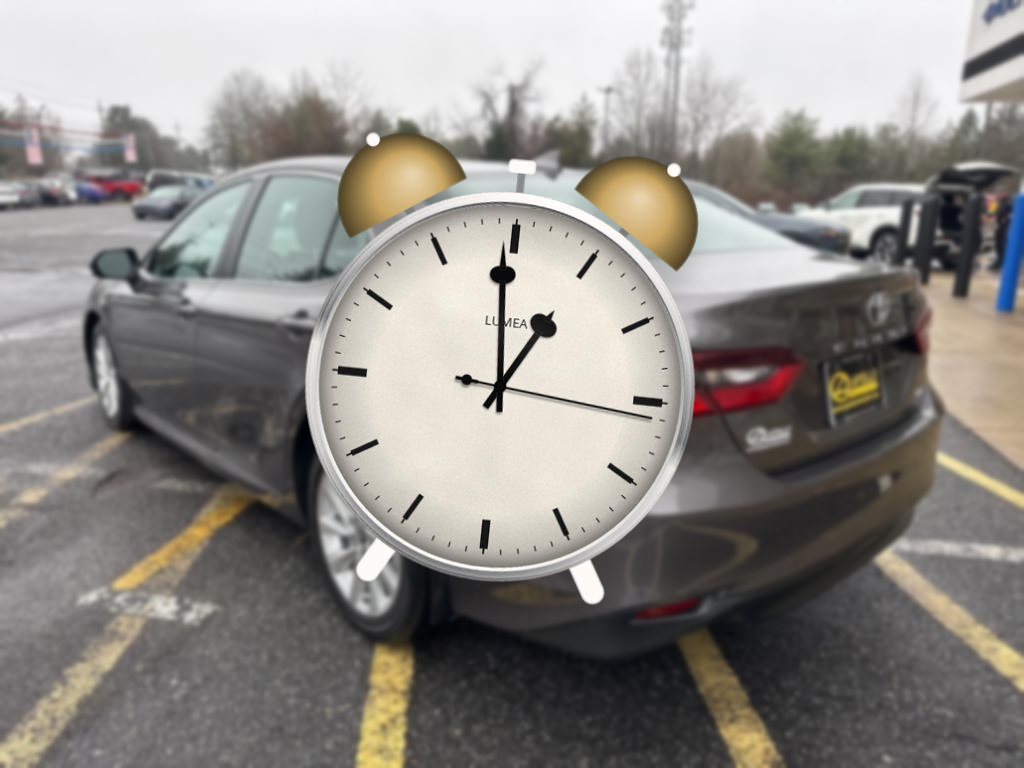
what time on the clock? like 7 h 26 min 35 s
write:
12 h 59 min 16 s
